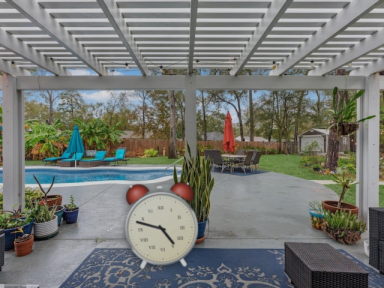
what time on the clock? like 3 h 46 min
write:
4 h 48 min
